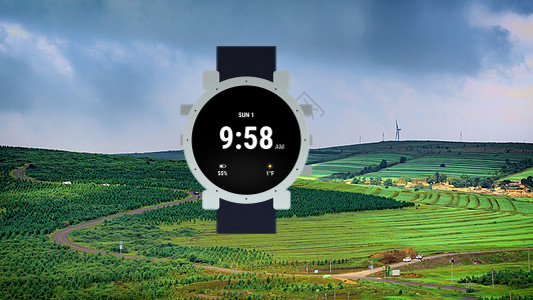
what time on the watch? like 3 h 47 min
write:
9 h 58 min
